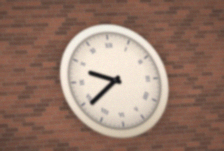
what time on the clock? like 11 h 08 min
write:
9 h 39 min
